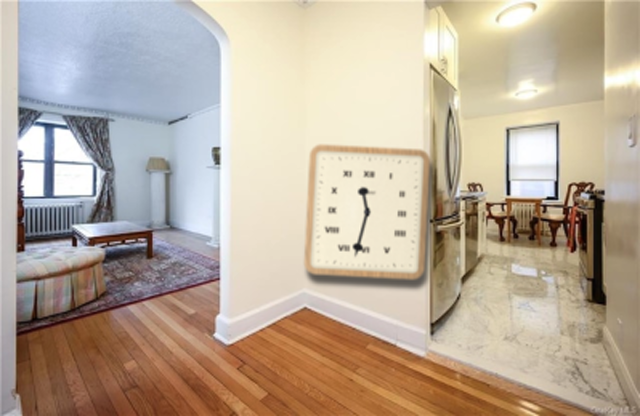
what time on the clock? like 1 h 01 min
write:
11 h 32 min
